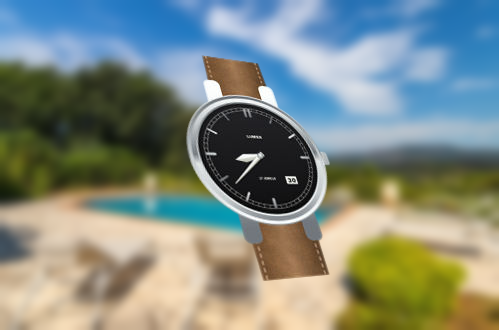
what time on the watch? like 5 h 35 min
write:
8 h 38 min
